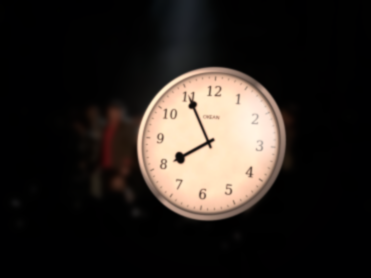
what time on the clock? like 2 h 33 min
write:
7 h 55 min
